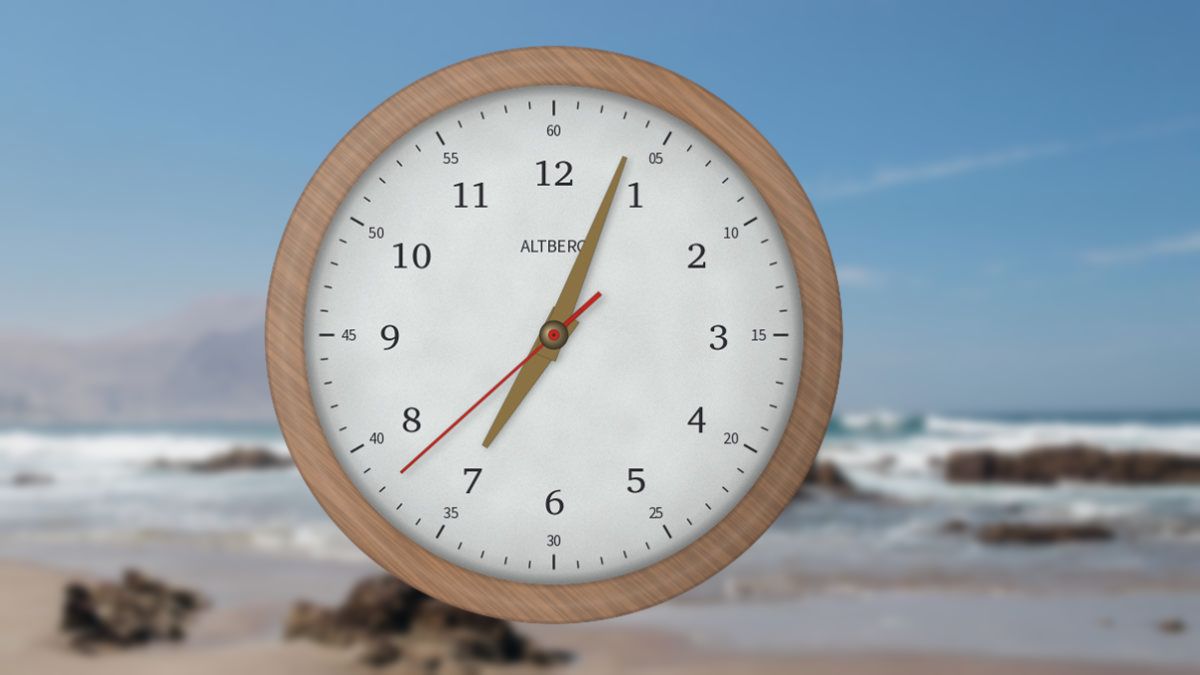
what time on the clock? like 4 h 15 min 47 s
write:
7 h 03 min 38 s
